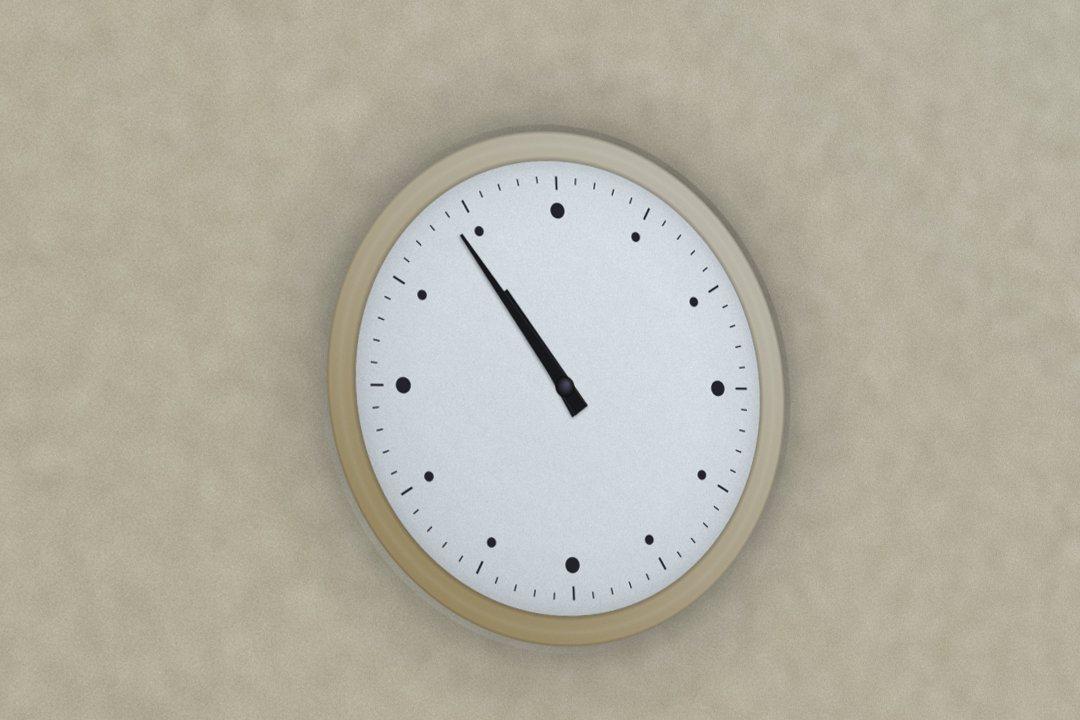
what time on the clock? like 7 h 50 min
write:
10 h 54 min
